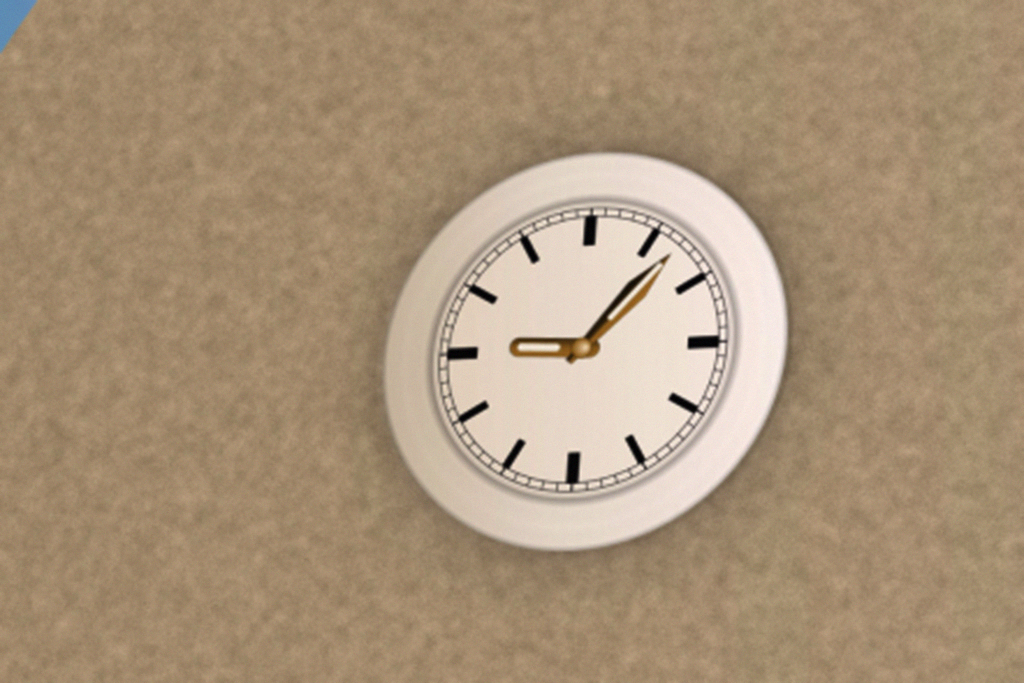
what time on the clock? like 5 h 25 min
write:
9 h 07 min
